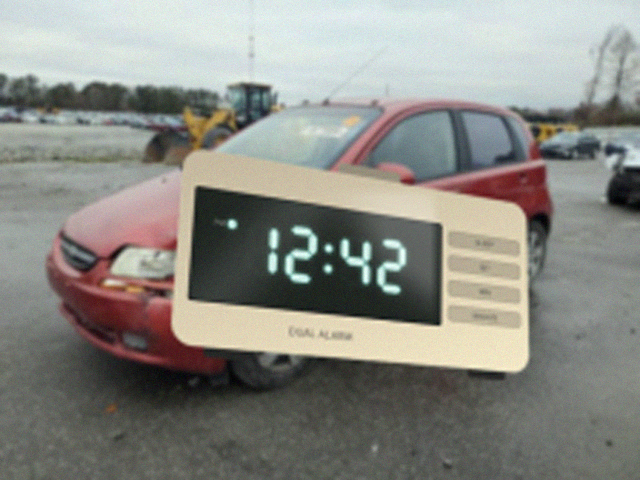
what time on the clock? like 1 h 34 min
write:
12 h 42 min
